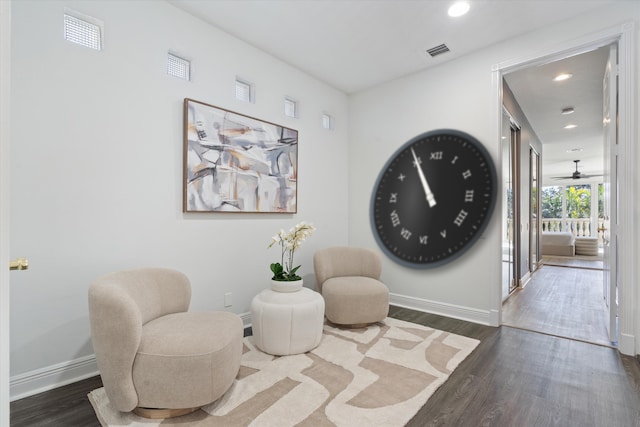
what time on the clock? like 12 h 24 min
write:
10 h 55 min
